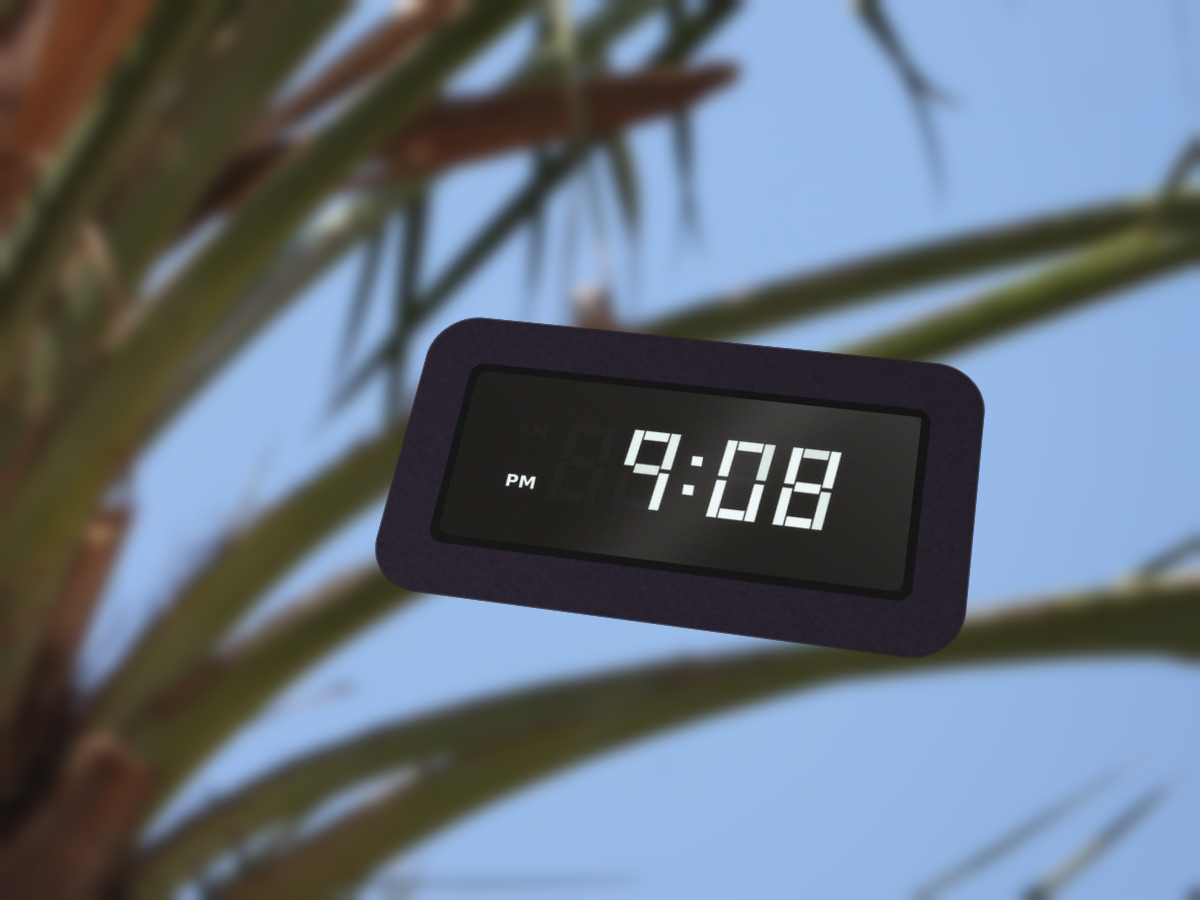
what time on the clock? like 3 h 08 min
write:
9 h 08 min
